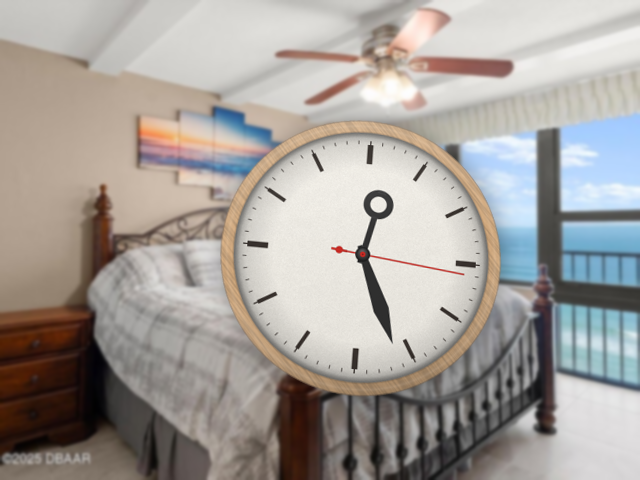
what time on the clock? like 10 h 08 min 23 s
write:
12 h 26 min 16 s
